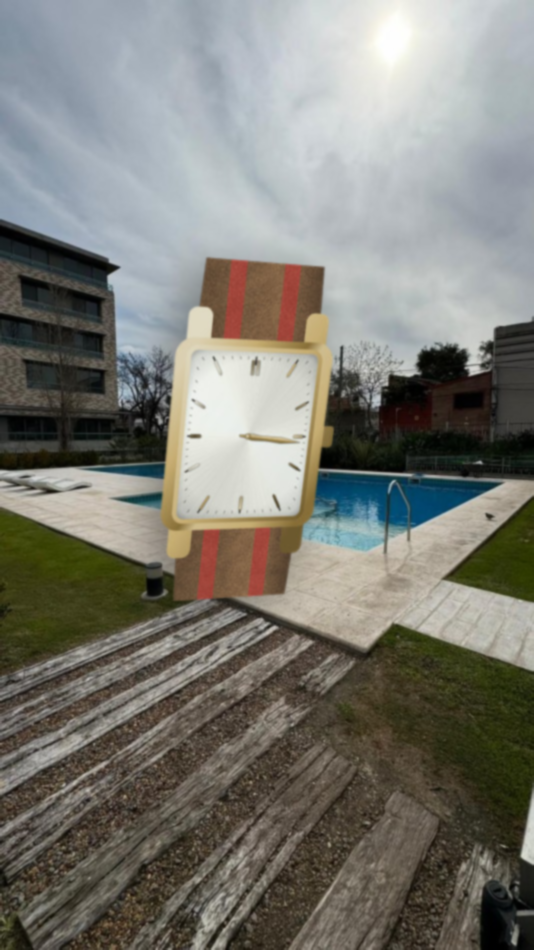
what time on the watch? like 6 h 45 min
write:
3 h 16 min
